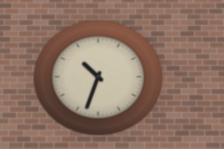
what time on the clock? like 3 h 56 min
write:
10 h 33 min
